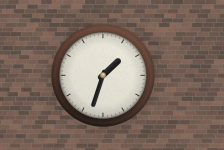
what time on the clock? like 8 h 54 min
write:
1 h 33 min
